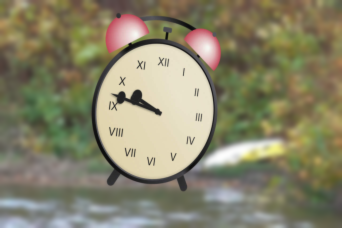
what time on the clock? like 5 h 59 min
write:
9 h 47 min
